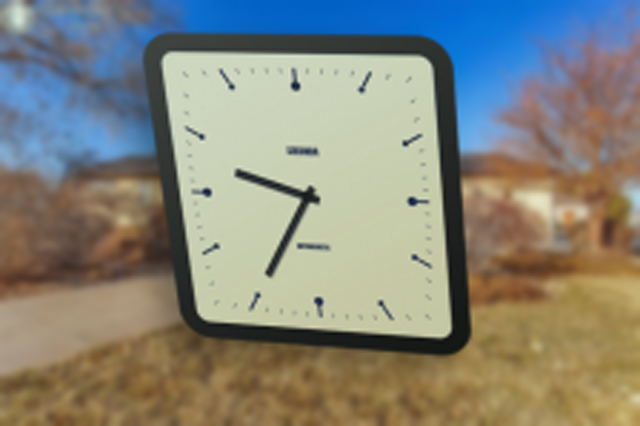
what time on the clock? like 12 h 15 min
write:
9 h 35 min
